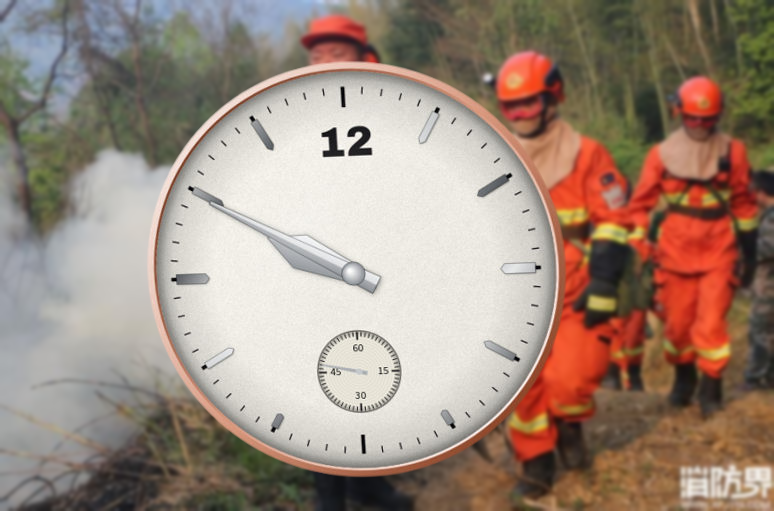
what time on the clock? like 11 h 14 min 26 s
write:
9 h 49 min 47 s
